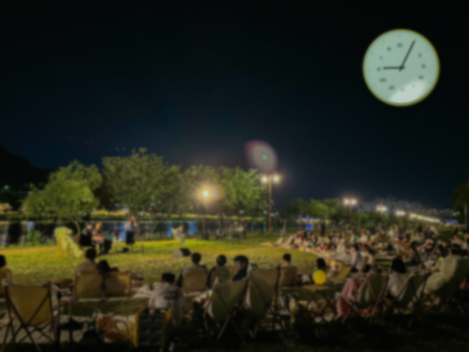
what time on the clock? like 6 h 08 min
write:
9 h 05 min
